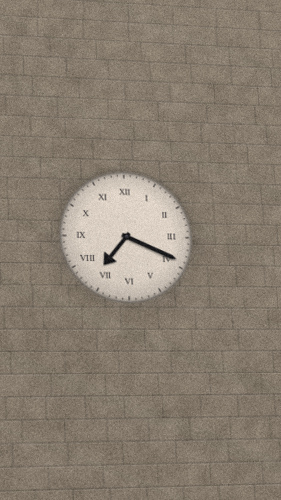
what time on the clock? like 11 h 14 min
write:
7 h 19 min
